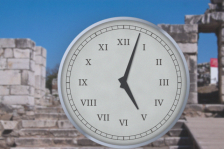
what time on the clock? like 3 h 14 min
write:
5 h 03 min
